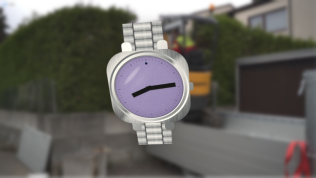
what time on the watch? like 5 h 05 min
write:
8 h 14 min
